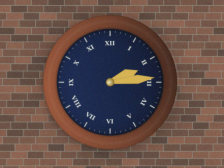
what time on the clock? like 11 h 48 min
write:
2 h 14 min
